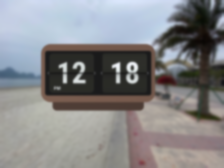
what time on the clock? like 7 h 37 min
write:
12 h 18 min
